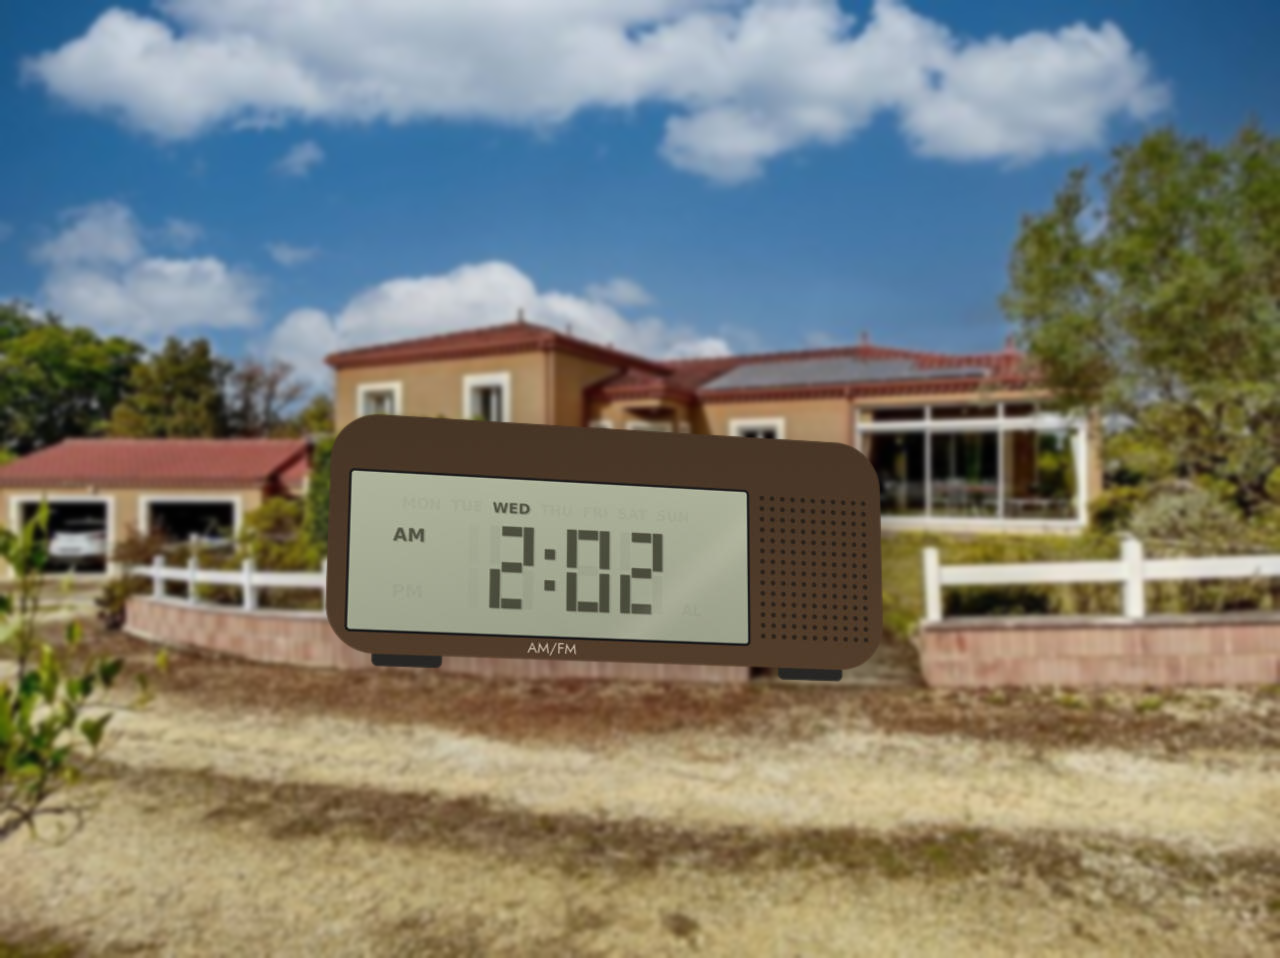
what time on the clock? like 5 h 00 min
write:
2 h 02 min
